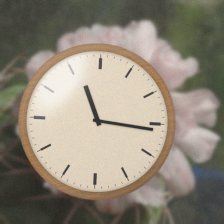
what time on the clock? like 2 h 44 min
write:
11 h 16 min
